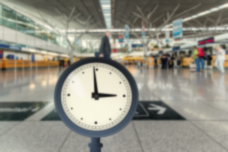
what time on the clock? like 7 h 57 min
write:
2 h 59 min
